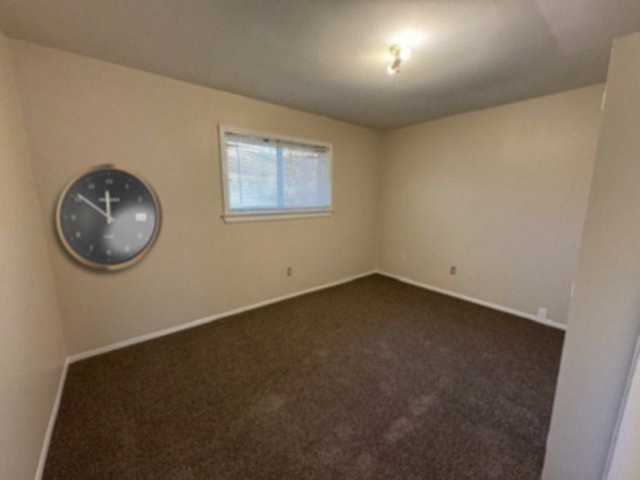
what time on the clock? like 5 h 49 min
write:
11 h 51 min
